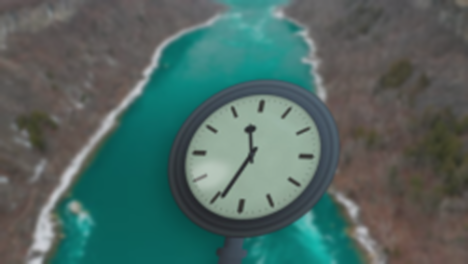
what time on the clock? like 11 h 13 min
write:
11 h 34 min
